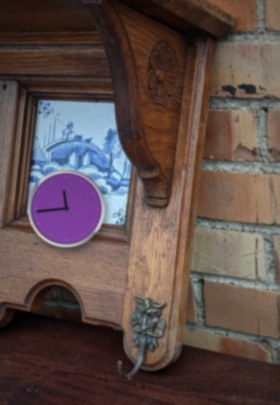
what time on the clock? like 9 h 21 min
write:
11 h 44 min
